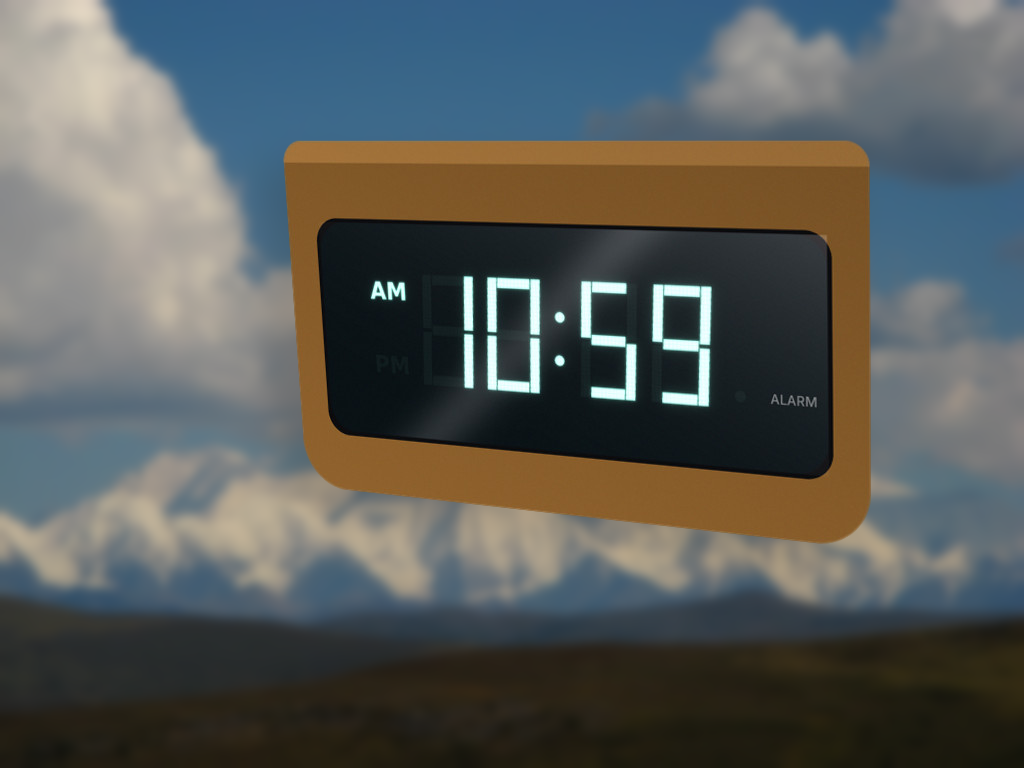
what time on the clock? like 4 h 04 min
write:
10 h 59 min
